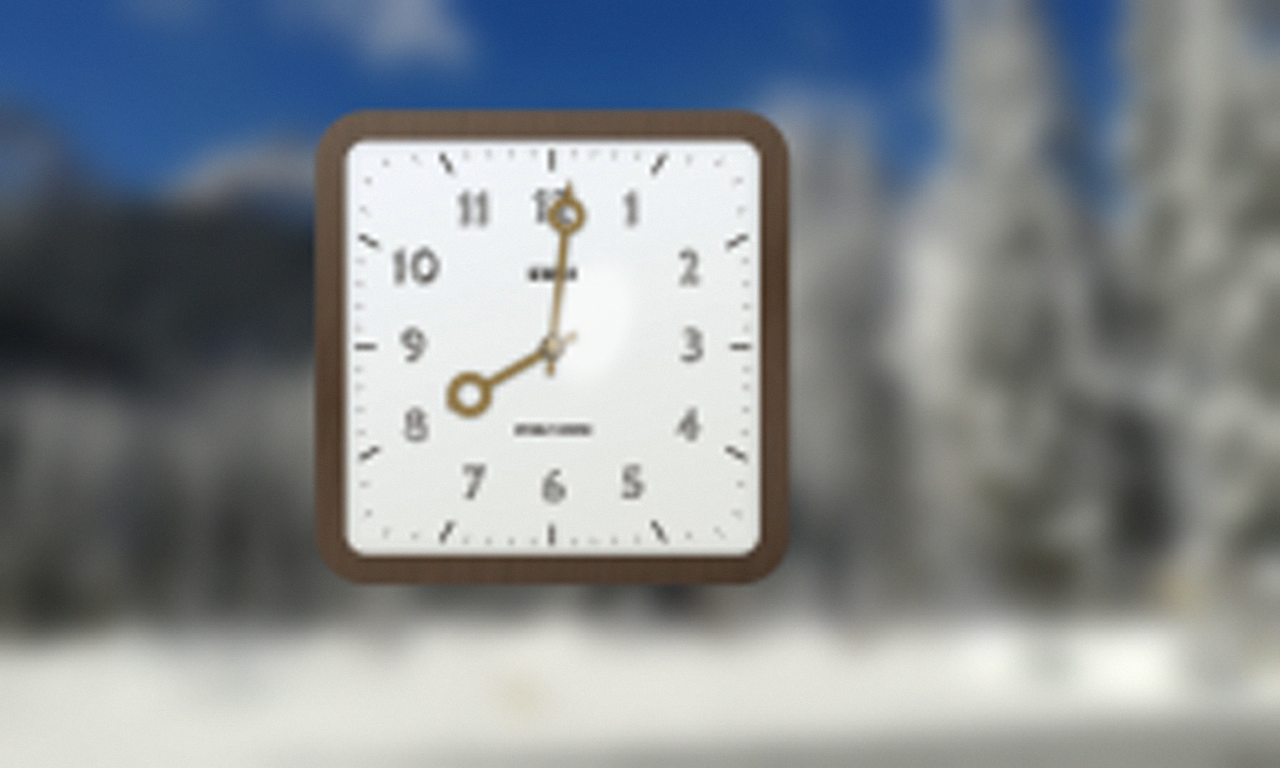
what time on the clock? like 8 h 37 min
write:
8 h 01 min
